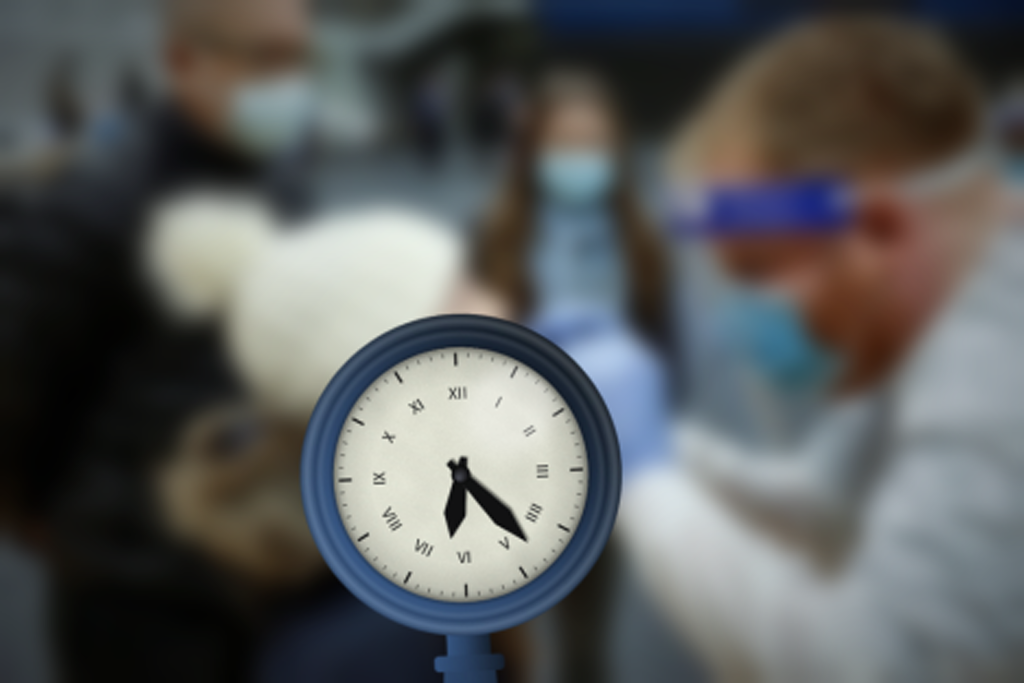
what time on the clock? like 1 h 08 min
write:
6 h 23 min
